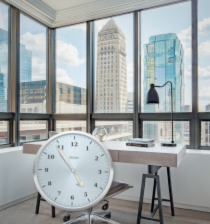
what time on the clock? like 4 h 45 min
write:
4 h 54 min
